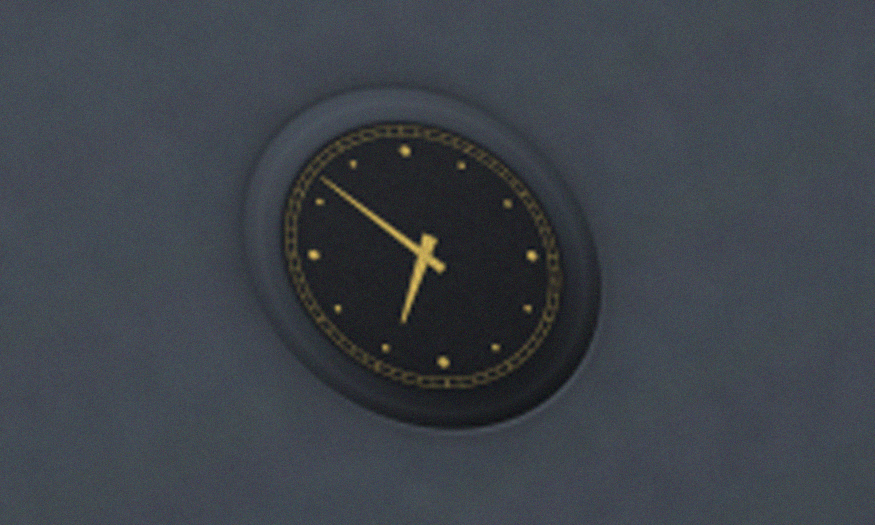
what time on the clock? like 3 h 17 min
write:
6 h 52 min
